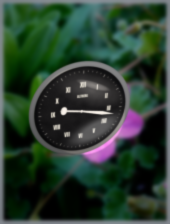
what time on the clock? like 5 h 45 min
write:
9 h 17 min
